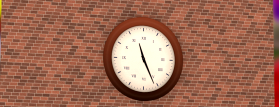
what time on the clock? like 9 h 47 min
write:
11 h 26 min
